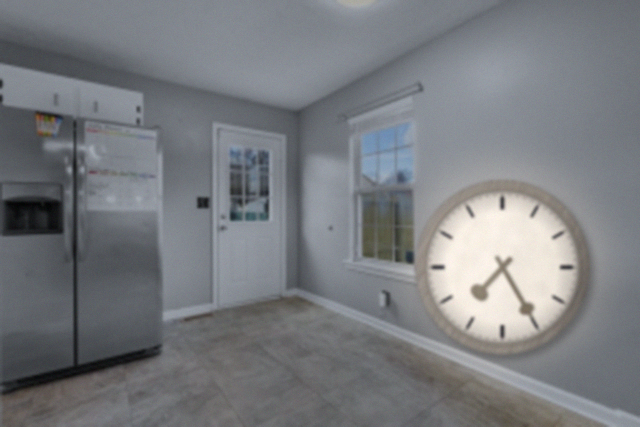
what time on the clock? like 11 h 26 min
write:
7 h 25 min
